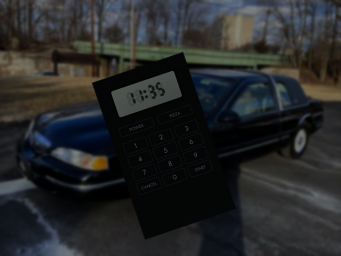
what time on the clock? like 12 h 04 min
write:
11 h 35 min
